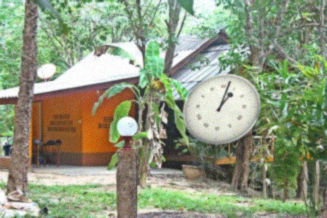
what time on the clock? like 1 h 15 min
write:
1 h 02 min
